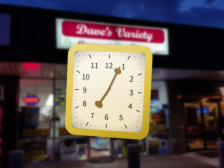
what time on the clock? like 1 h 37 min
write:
7 h 04 min
